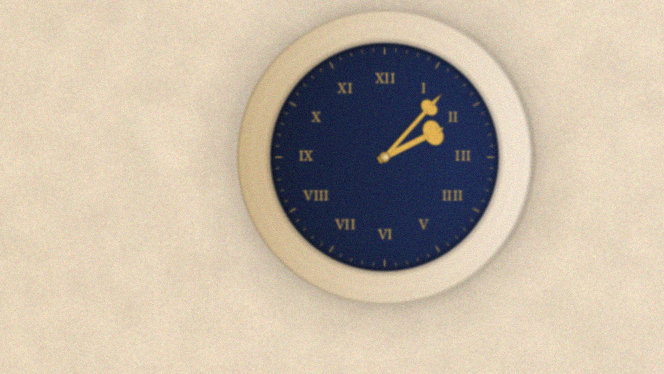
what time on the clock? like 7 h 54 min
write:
2 h 07 min
